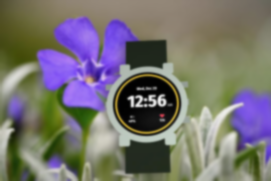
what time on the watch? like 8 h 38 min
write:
12 h 56 min
